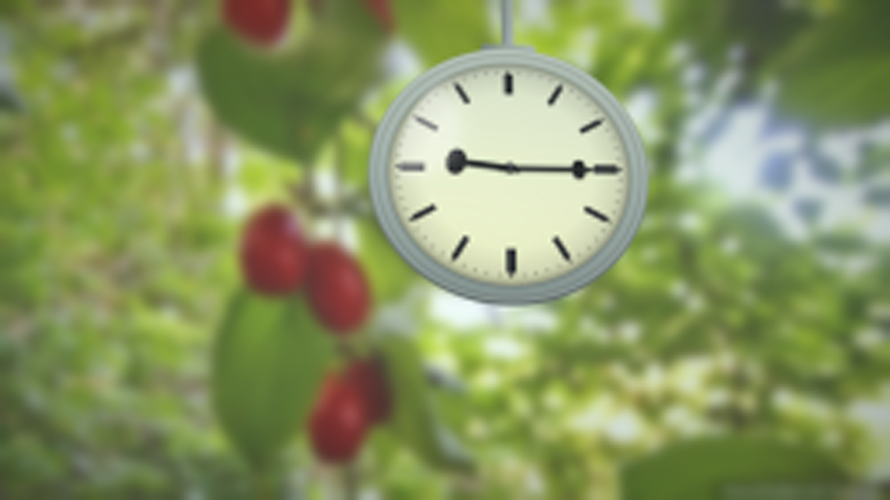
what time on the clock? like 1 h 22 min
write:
9 h 15 min
